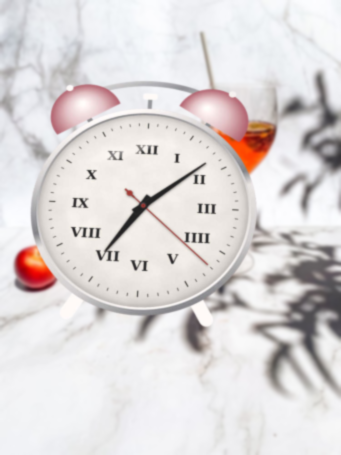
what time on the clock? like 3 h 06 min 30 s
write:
7 h 08 min 22 s
